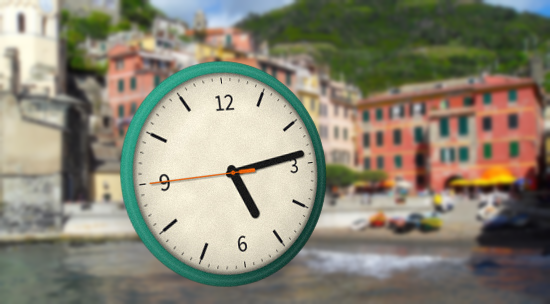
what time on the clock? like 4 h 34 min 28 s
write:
5 h 13 min 45 s
